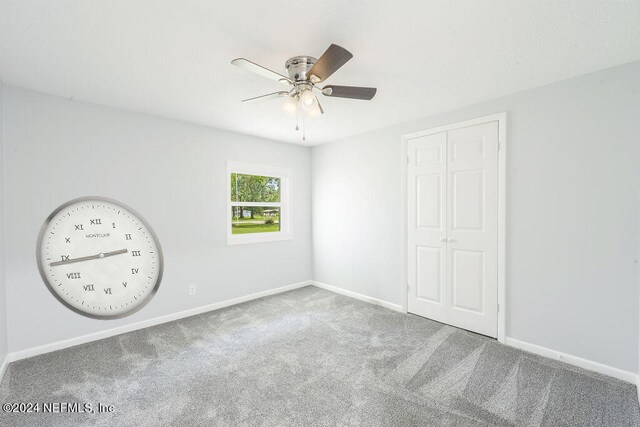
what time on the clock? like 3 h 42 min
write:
2 h 44 min
